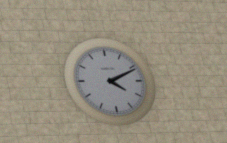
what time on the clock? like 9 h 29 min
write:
4 h 11 min
